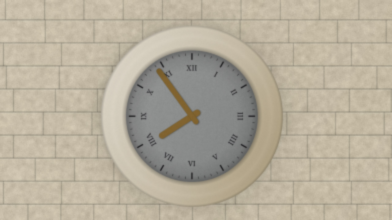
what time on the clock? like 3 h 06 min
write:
7 h 54 min
